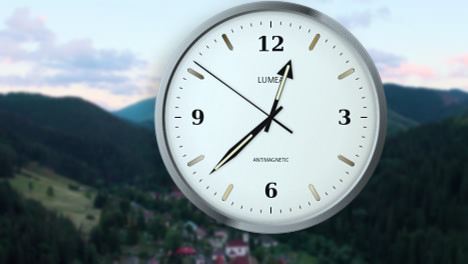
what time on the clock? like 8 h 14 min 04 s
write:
12 h 37 min 51 s
